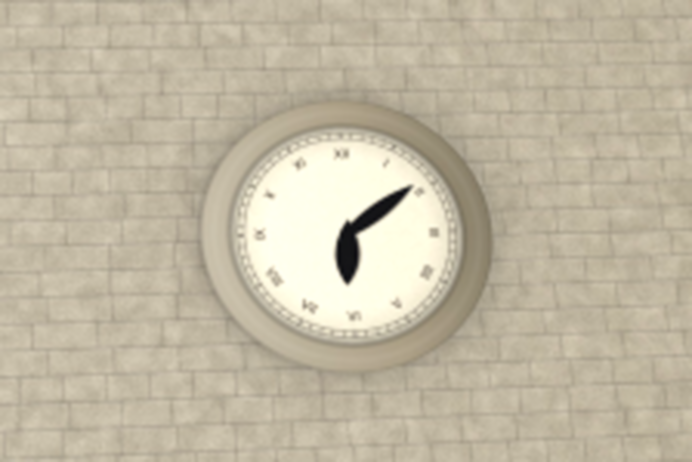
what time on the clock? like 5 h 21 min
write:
6 h 09 min
